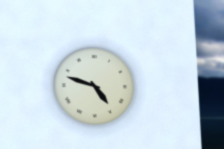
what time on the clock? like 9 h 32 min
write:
4 h 48 min
